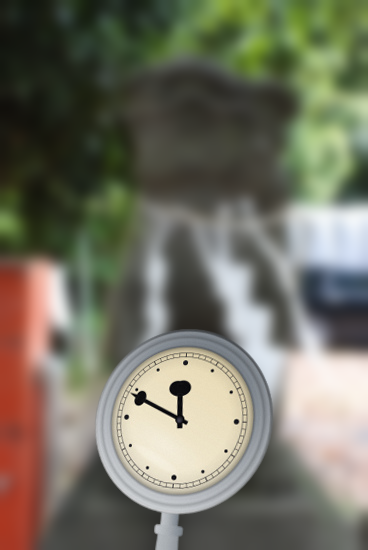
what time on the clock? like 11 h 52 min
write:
11 h 49 min
